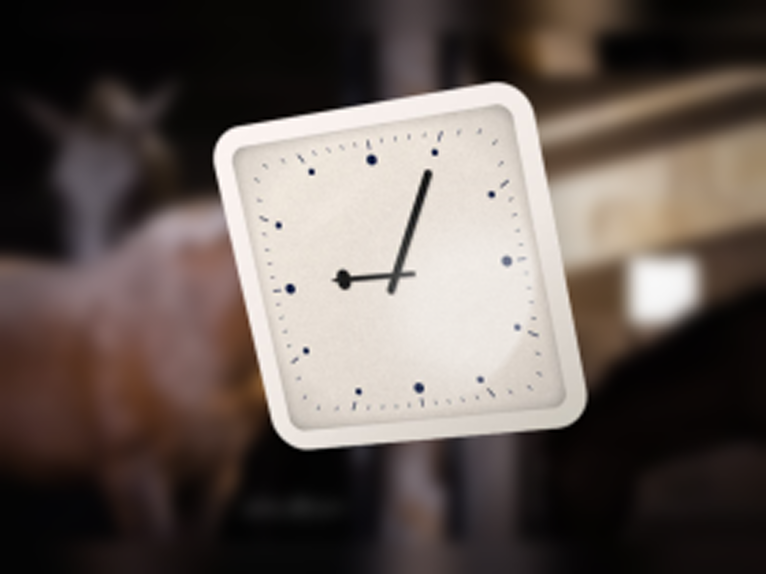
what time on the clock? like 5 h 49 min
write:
9 h 05 min
